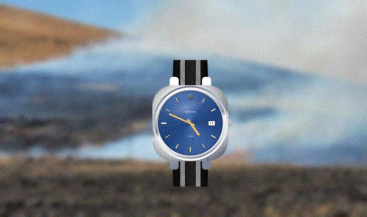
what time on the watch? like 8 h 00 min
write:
4 h 49 min
